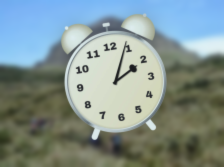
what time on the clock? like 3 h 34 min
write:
2 h 04 min
